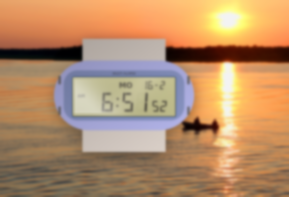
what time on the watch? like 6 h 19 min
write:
6 h 51 min
